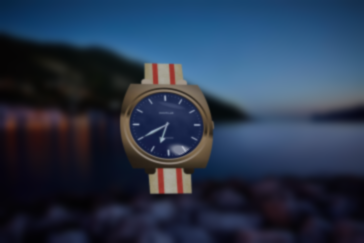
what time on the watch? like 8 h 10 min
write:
6 h 40 min
